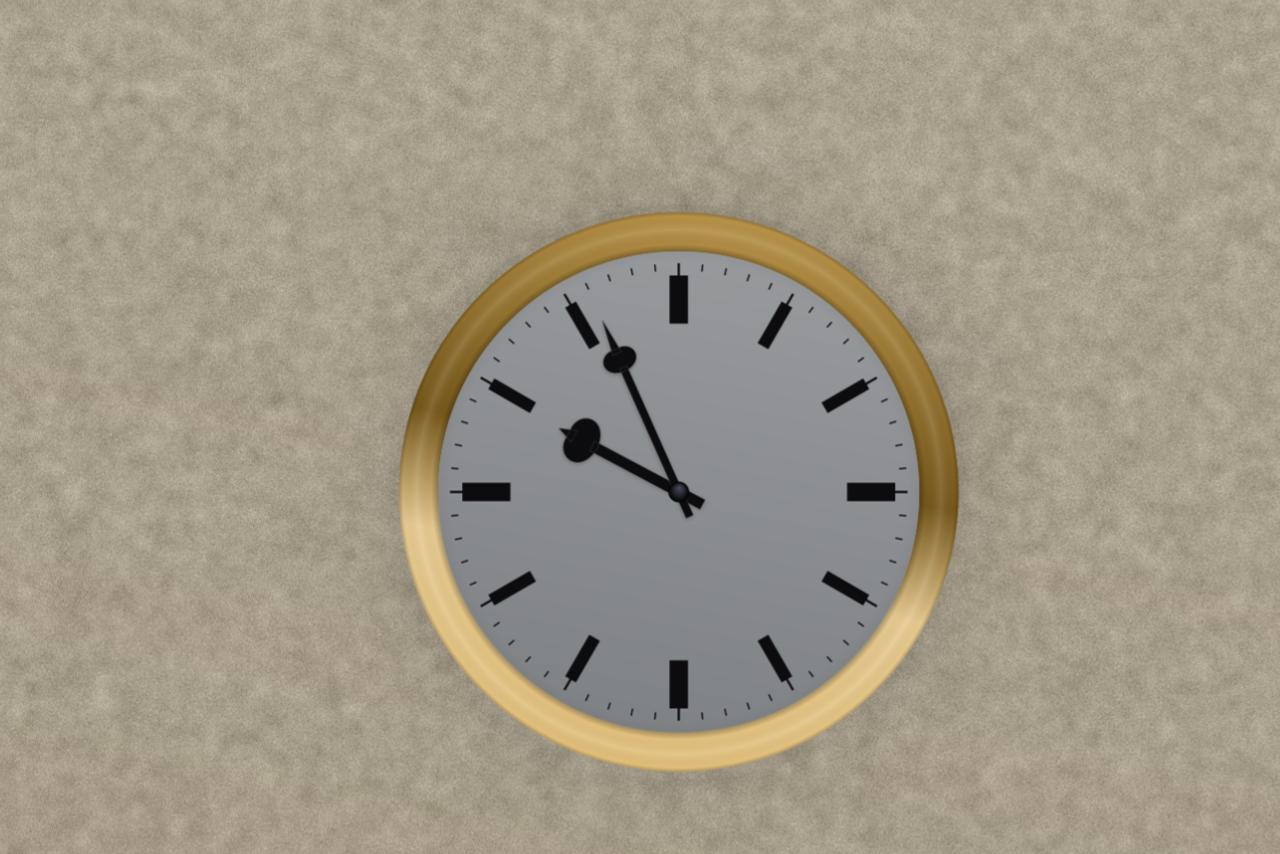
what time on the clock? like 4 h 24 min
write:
9 h 56 min
